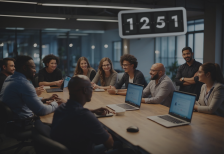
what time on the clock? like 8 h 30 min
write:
12 h 51 min
